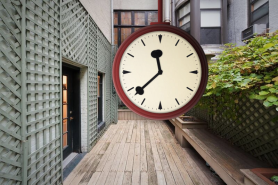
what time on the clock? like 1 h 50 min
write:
11 h 38 min
